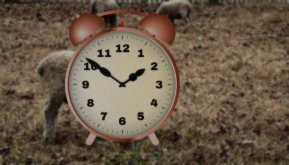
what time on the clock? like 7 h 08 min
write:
1 h 51 min
